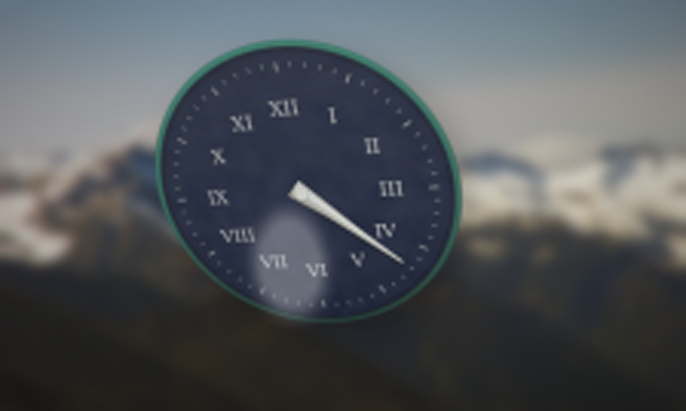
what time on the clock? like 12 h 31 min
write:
4 h 22 min
